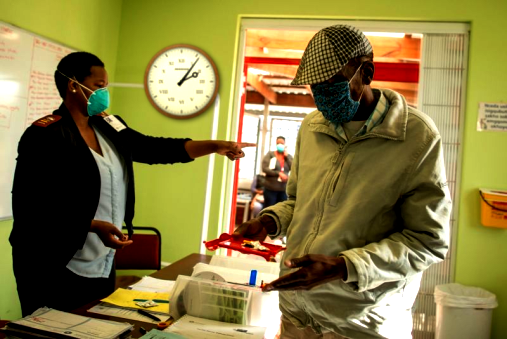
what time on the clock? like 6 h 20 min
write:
2 h 06 min
